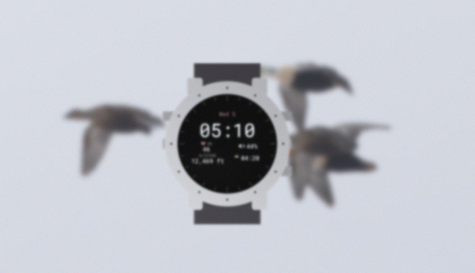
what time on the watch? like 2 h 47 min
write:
5 h 10 min
